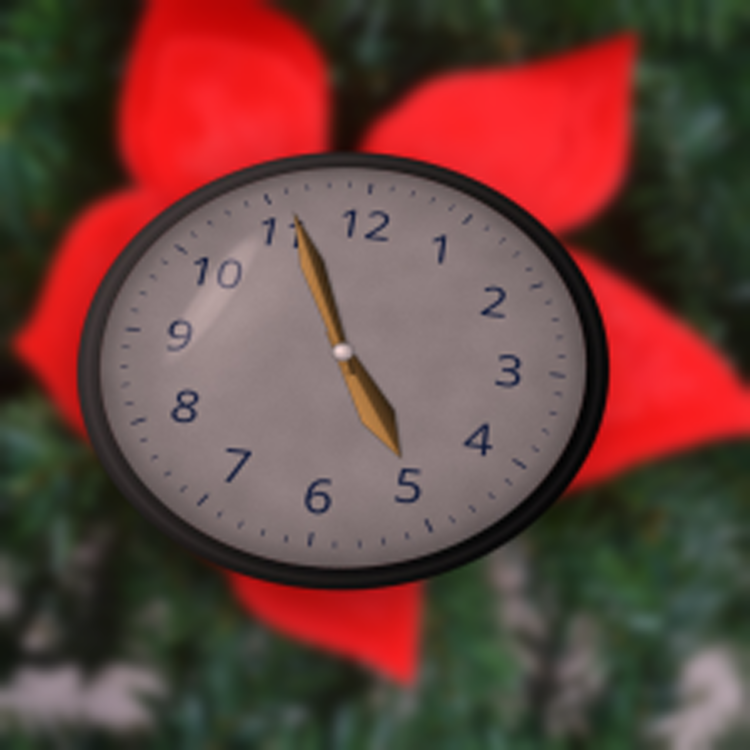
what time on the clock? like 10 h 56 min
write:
4 h 56 min
